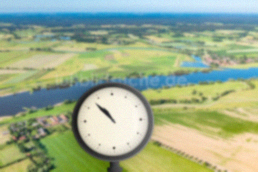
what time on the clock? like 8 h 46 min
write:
10 h 53 min
